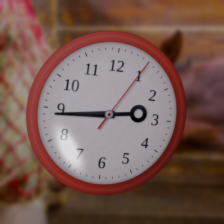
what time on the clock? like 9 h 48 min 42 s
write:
2 h 44 min 05 s
